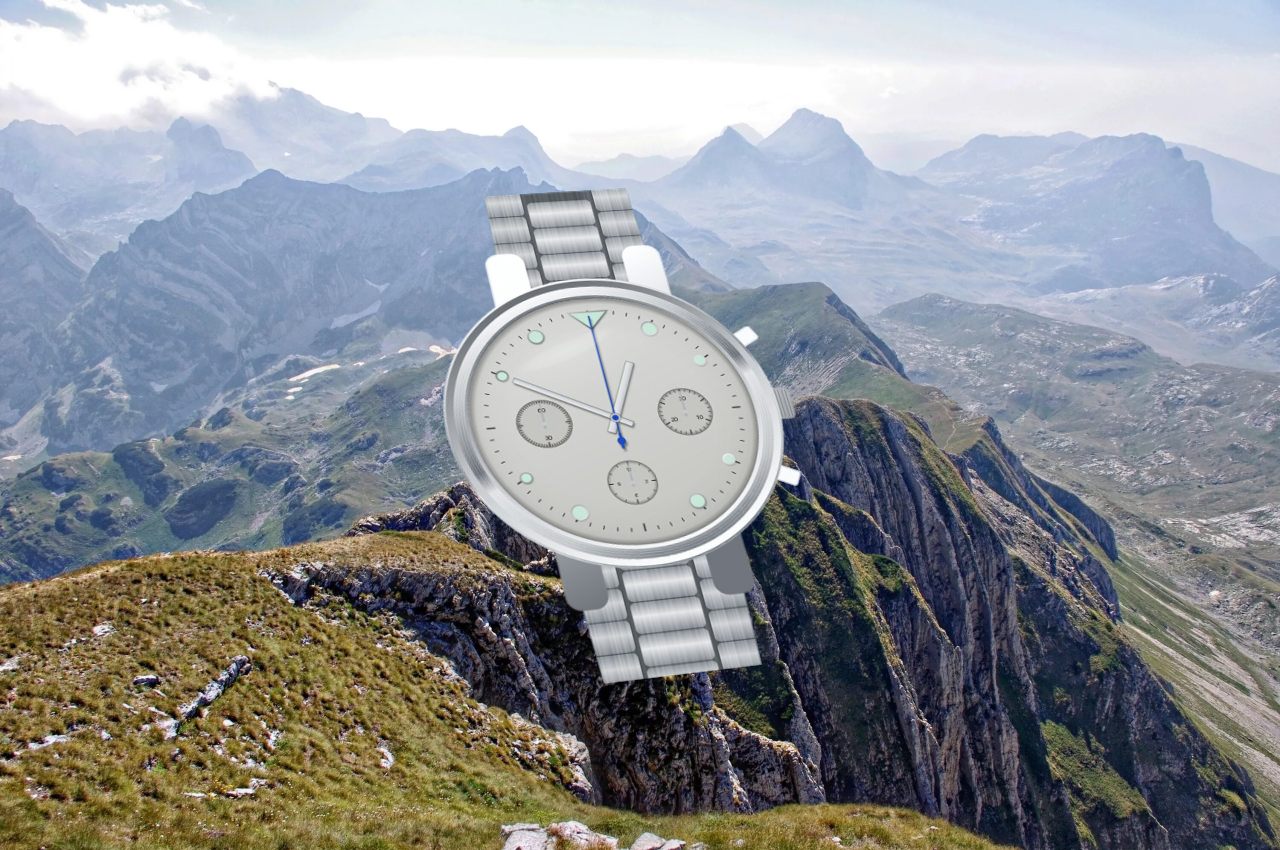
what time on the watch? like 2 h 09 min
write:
12 h 50 min
